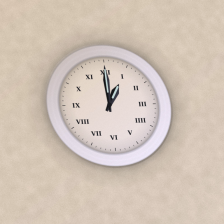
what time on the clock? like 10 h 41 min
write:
1 h 00 min
